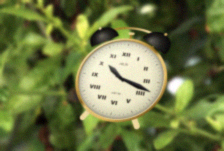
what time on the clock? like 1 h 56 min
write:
10 h 18 min
